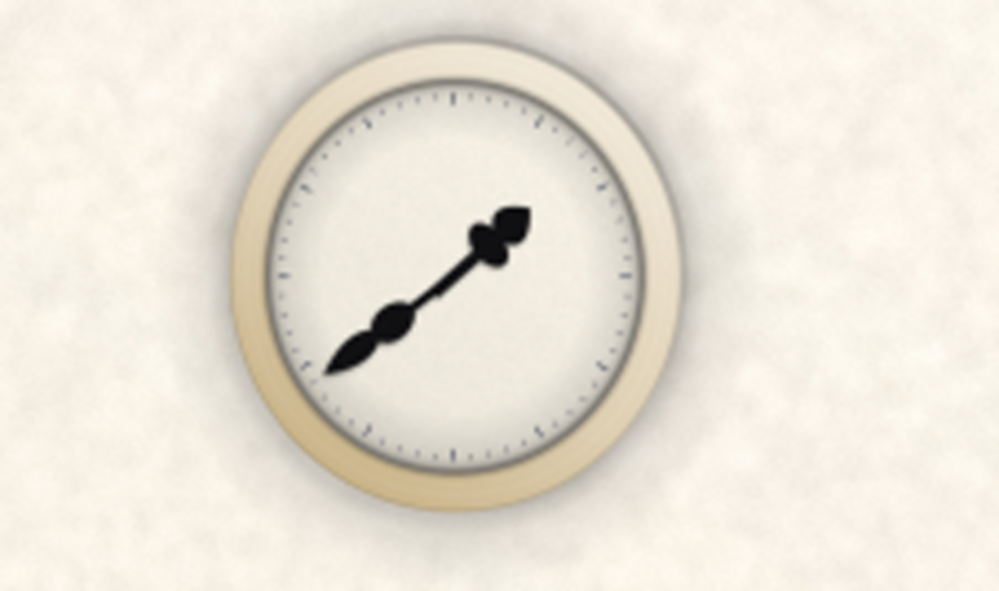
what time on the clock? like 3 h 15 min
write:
1 h 39 min
